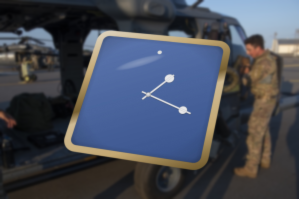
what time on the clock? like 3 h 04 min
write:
1 h 18 min
